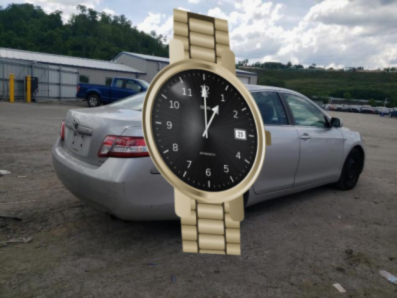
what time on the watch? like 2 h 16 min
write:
1 h 00 min
